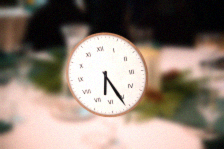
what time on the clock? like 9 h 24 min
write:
6 h 26 min
